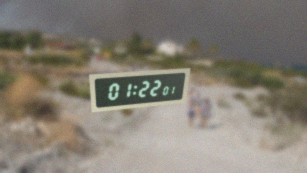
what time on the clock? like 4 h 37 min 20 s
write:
1 h 22 min 01 s
